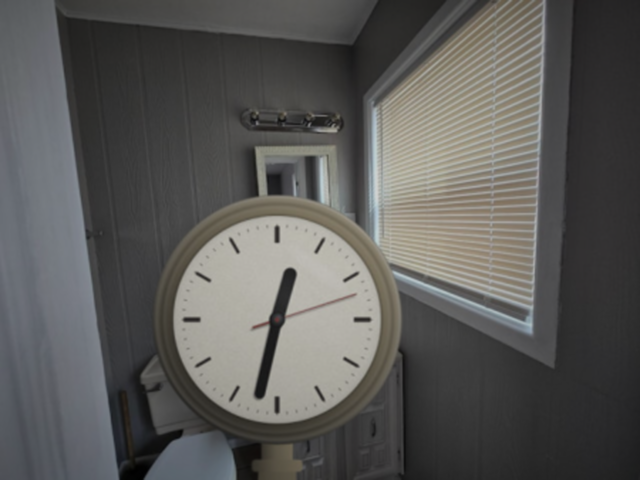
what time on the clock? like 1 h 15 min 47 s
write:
12 h 32 min 12 s
